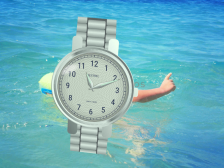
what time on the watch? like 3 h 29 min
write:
11 h 11 min
